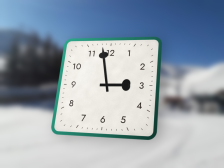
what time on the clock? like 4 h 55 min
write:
2 h 58 min
